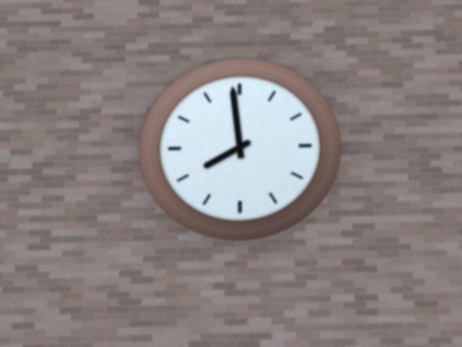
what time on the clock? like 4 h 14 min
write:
7 h 59 min
